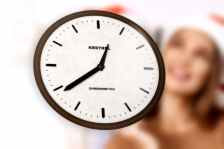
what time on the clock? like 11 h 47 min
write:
12 h 39 min
